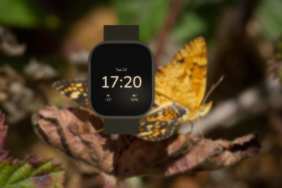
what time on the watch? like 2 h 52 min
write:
17 h 20 min
